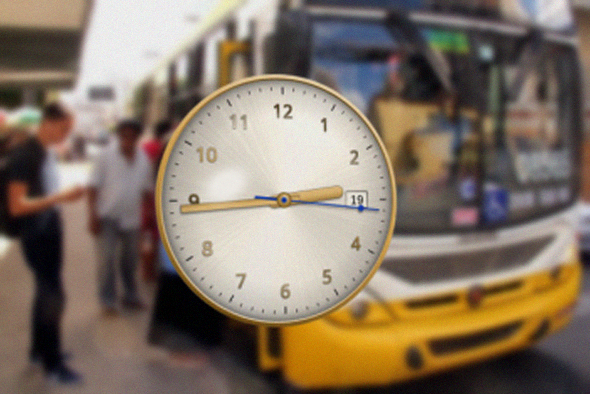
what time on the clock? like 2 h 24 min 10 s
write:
2 h 44 min 16 s
